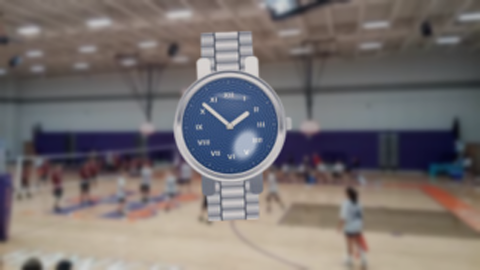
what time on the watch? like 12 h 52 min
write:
1 h 52 min
